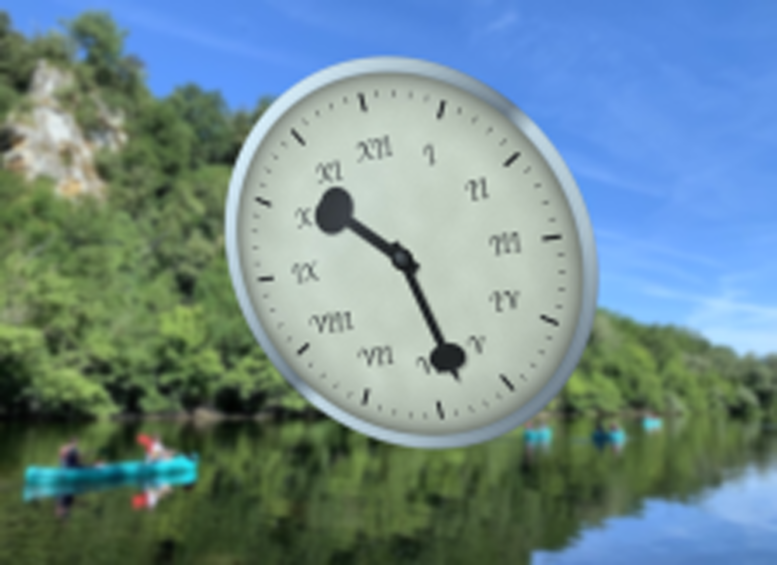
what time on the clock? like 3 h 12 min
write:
10 h 28 min
